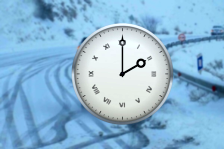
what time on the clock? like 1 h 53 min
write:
2 h 00 min
